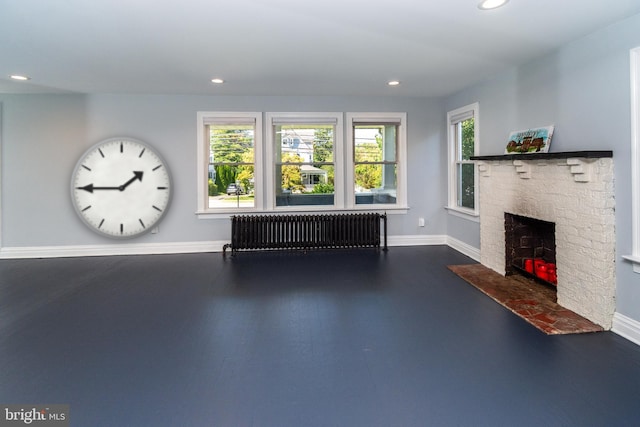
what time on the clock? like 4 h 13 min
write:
1 h 45 min
